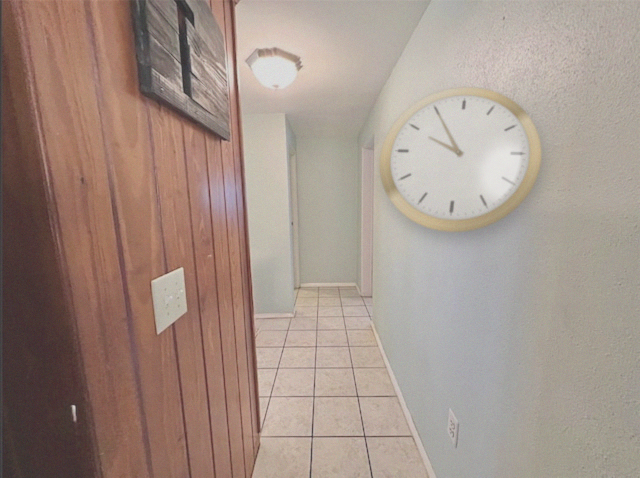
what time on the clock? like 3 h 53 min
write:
9 h 55 min
